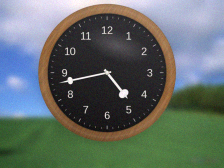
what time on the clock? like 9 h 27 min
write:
4 h 43 min
